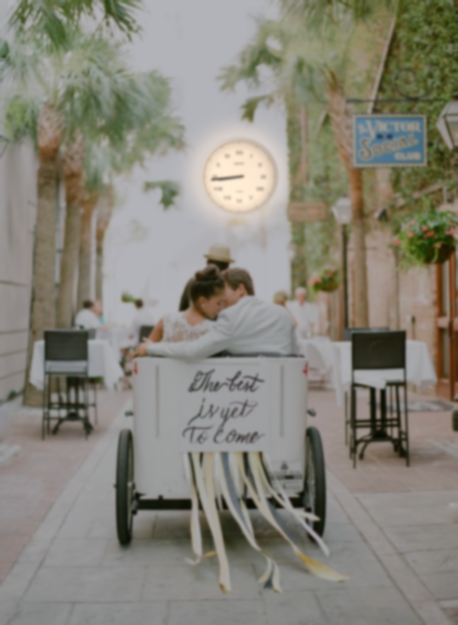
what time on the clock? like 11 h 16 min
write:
8 h 44 min
